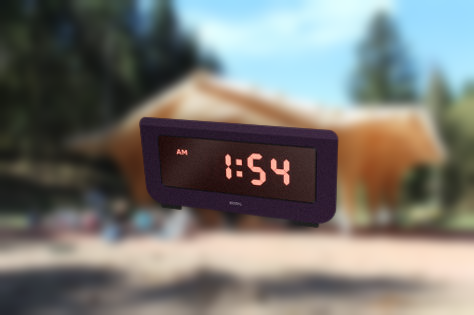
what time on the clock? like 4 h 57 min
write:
1 h 54 min
